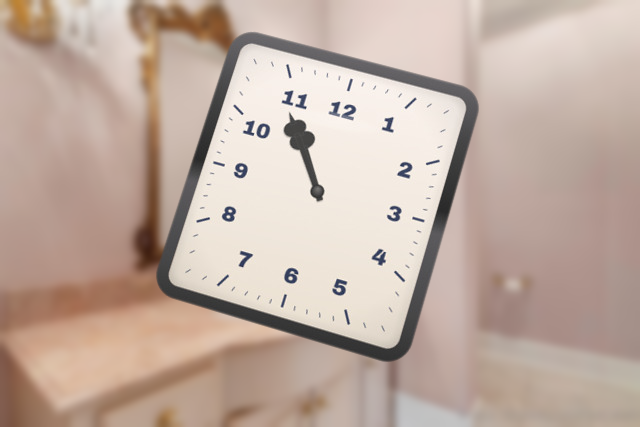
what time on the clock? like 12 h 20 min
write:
10 h 54 min
